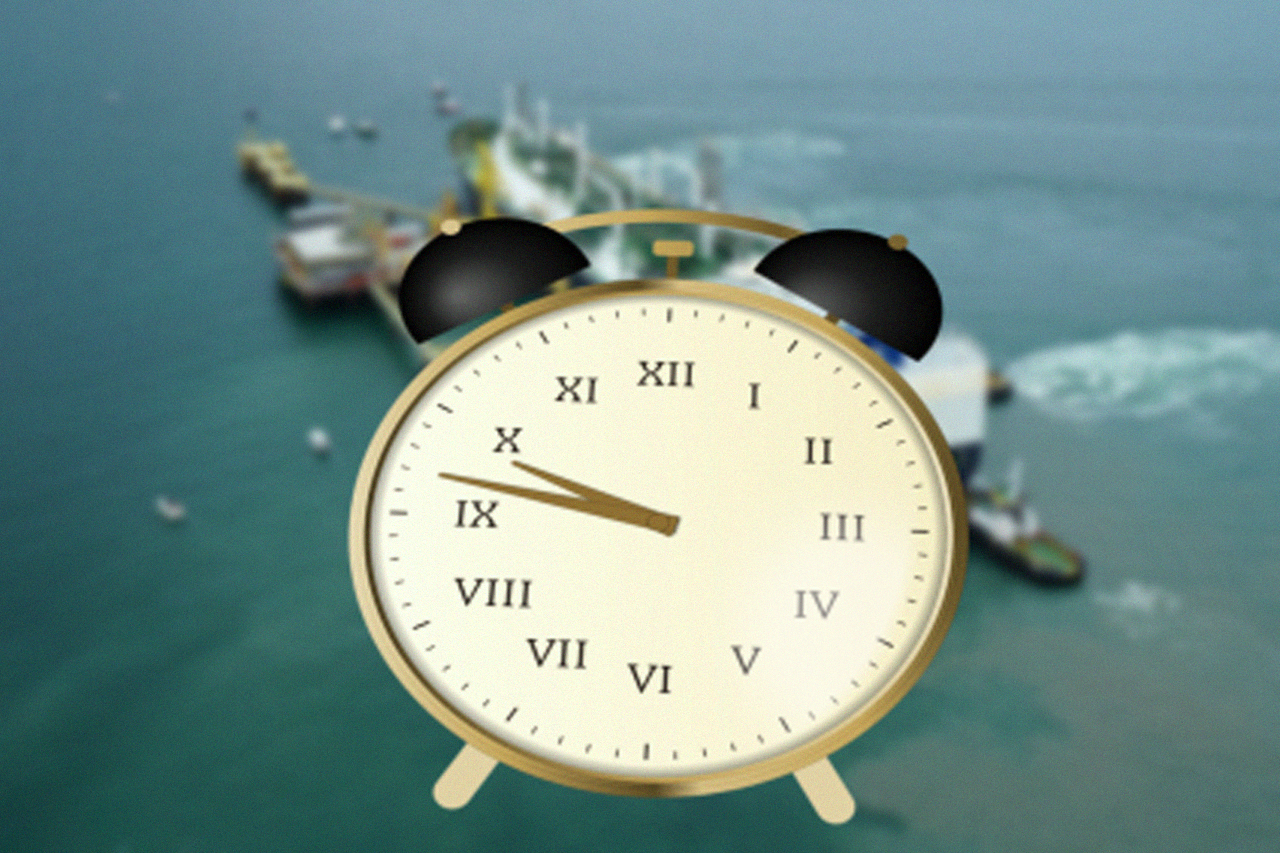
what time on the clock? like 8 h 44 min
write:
9 h 47 min
